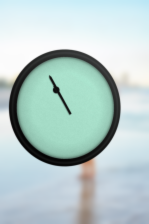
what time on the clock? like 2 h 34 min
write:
10 h 55 min
